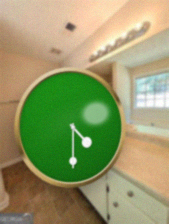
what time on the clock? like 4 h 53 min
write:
4 h 30 min
